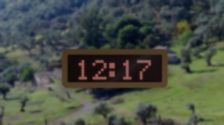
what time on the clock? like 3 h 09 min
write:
12 h 17 min
